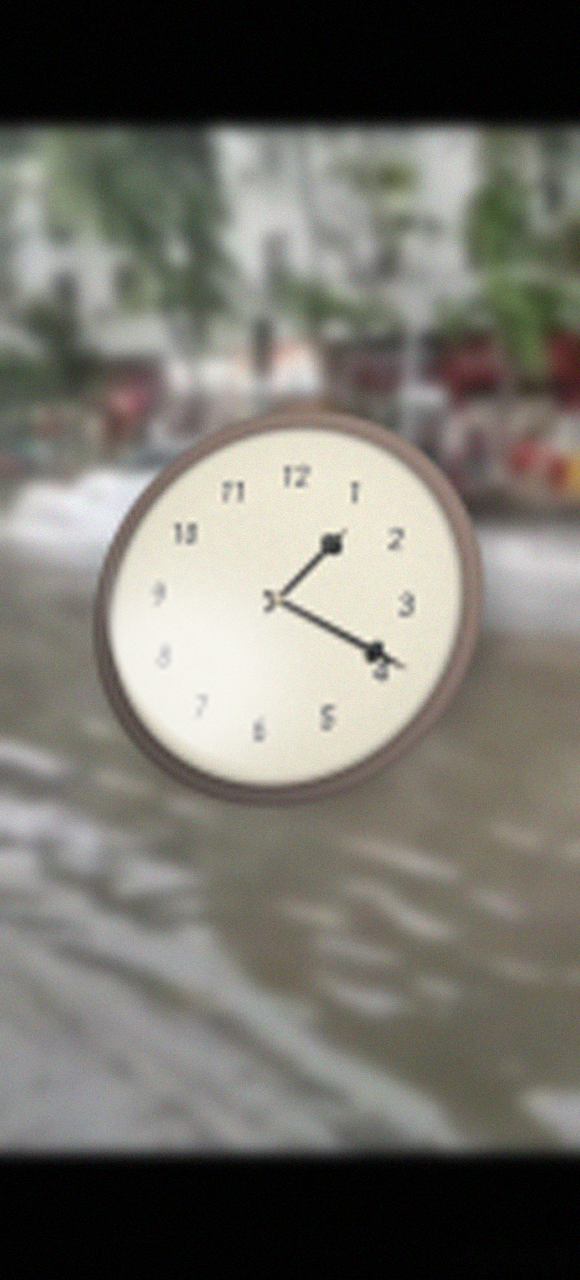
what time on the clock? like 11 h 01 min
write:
1 h 19 min
